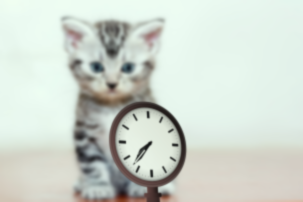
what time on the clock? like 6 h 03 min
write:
7 h 37 min
